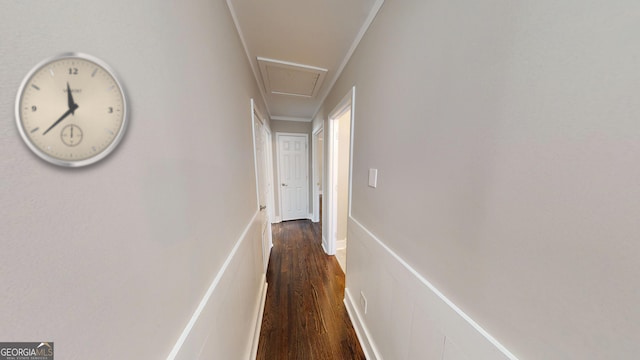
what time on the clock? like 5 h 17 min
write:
11 h 38 min
